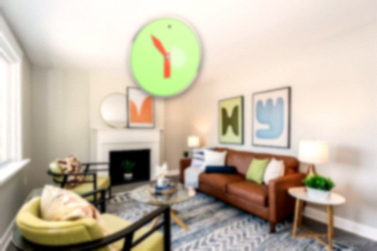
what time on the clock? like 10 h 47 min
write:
5 h 53 min
